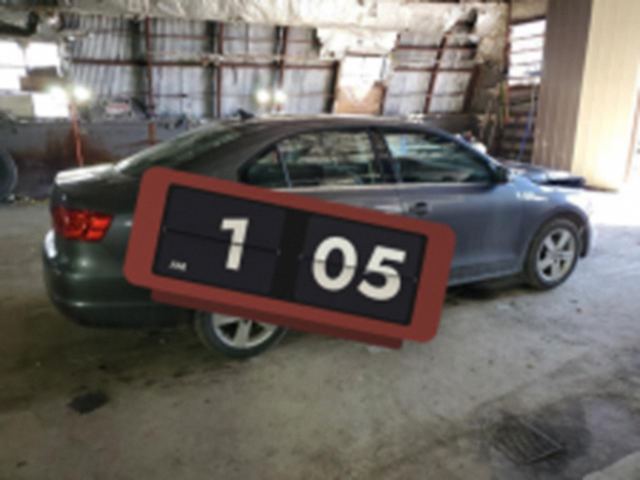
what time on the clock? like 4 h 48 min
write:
1 h 05 min
